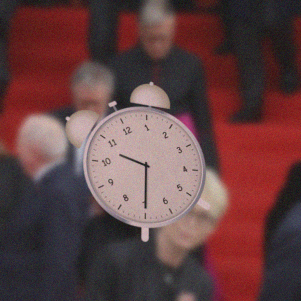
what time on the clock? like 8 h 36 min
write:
10 h 35 min
